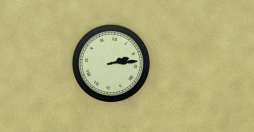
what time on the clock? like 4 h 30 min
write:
2 h 13 min
